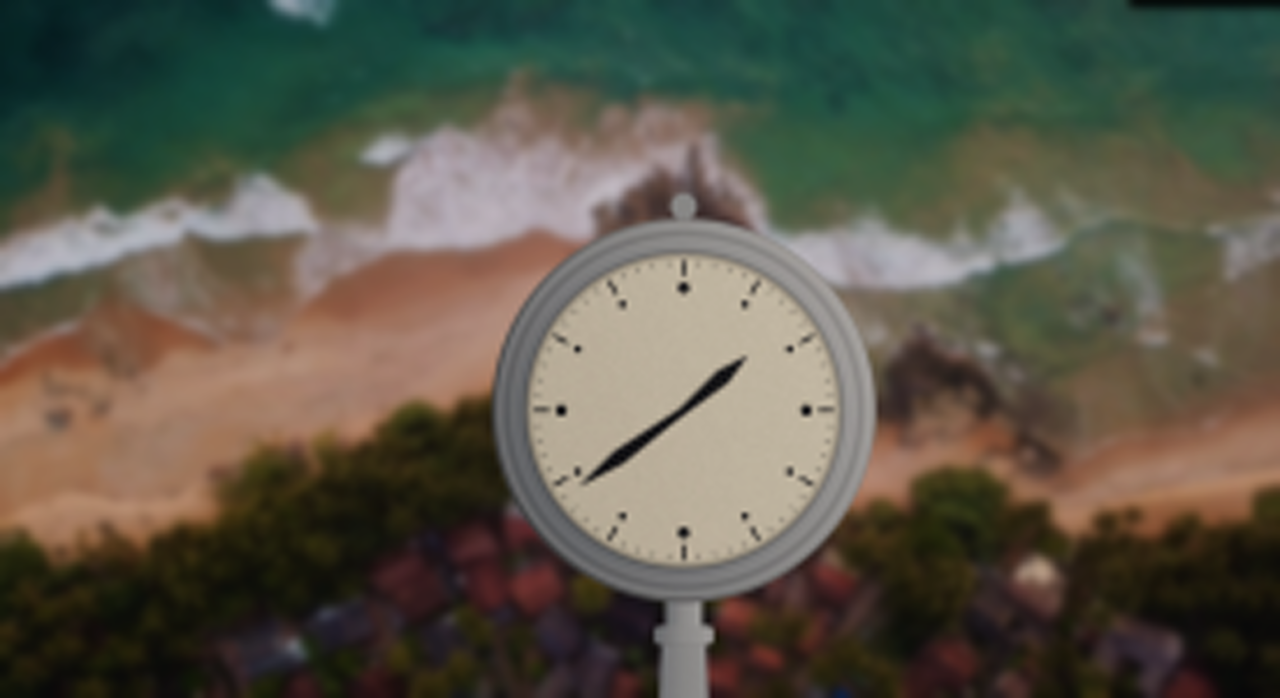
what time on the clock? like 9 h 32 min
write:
1 h 39 min
